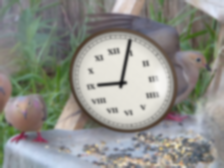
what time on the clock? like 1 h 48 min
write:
9 h 04 min
